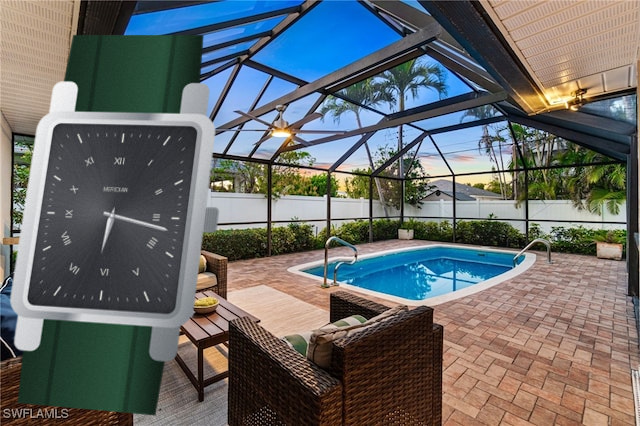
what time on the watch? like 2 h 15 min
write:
6 h 17 min
